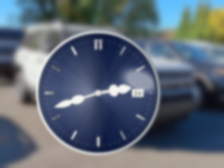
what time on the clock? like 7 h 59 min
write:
2 h 42 min
